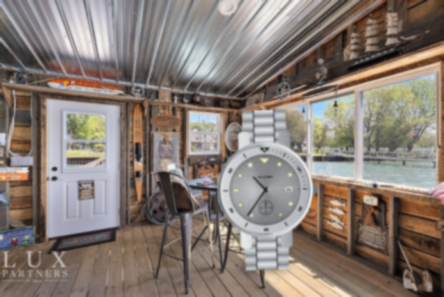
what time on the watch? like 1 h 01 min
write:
10 h 36 min
